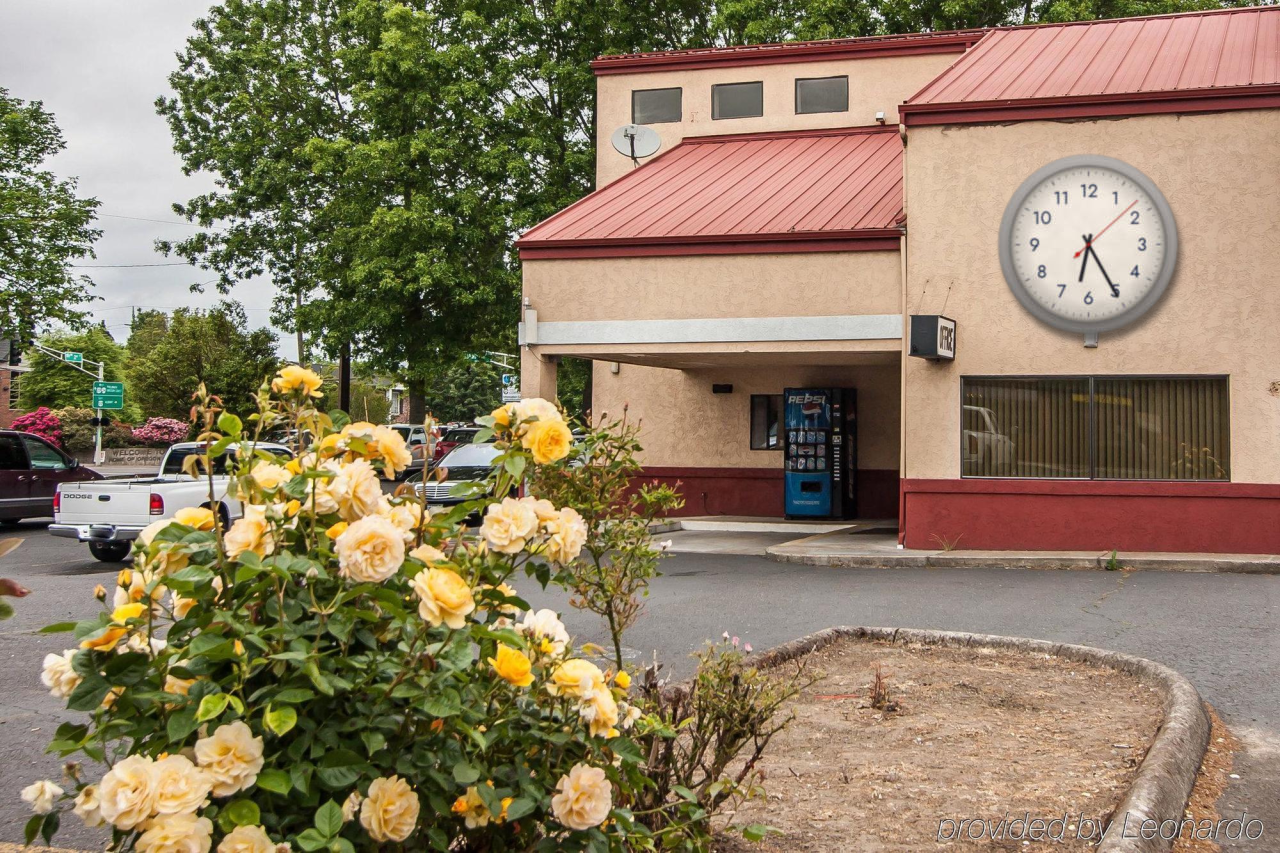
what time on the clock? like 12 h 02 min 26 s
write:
6 h 25 min 08 s
